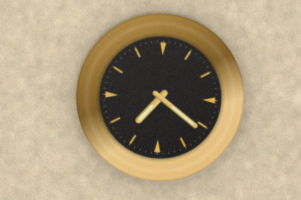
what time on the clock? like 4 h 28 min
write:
7 h 21 min
